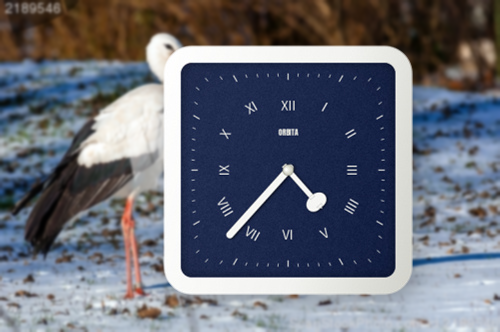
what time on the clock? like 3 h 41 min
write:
4 h 37 min
